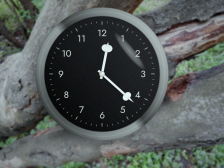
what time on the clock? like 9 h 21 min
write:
12 h 22 min
